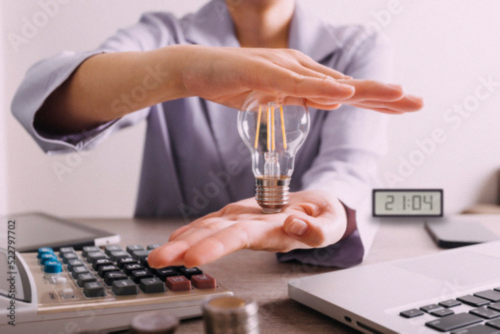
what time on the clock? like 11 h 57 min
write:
21 h 04 min
